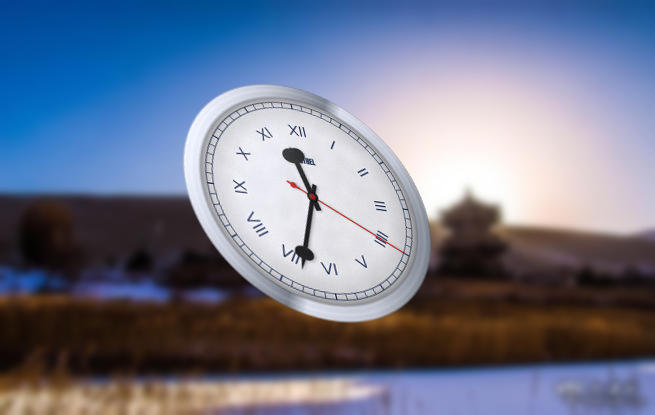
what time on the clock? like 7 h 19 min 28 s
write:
11 h 33 min 20 s
